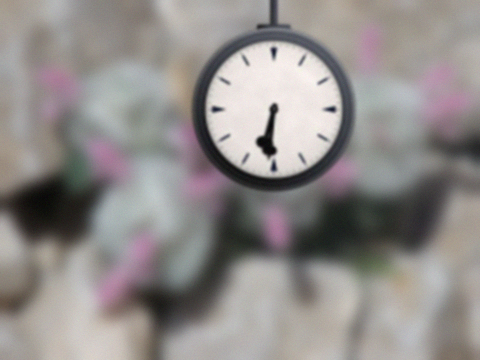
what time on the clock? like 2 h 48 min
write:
6 h 31 min
